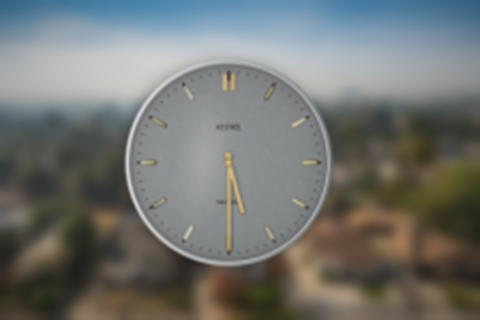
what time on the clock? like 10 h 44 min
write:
5 h 30 min
